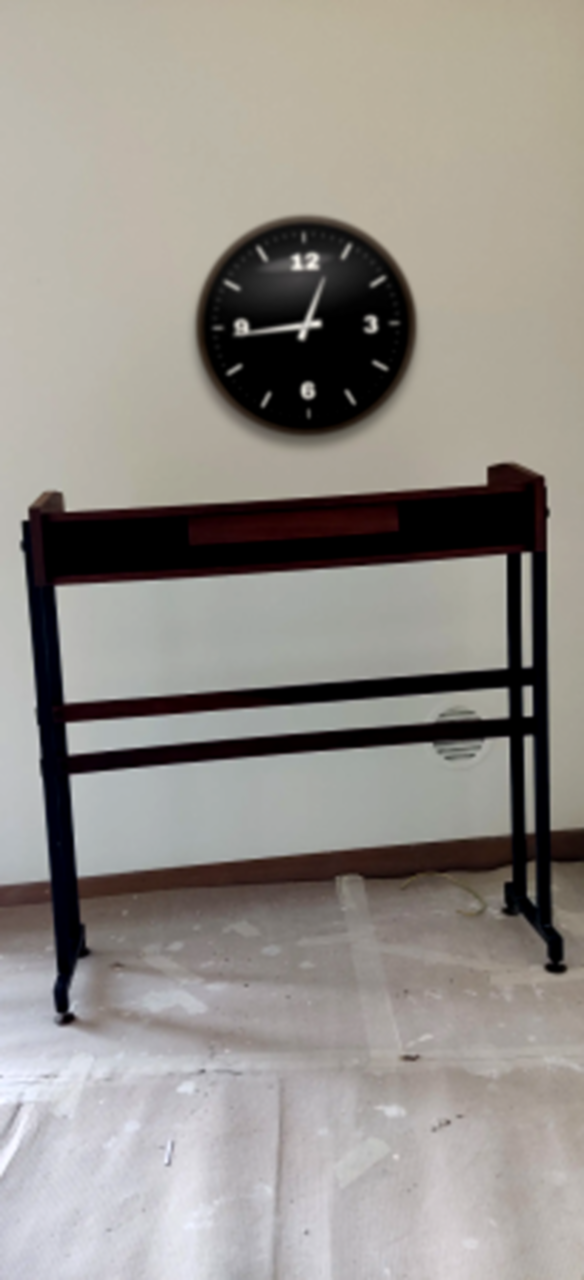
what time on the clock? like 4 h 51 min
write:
12 h 44 min
